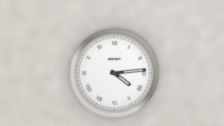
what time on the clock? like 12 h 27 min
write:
4 h 14 min
